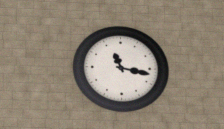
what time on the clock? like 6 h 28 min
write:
11 h 17 min
